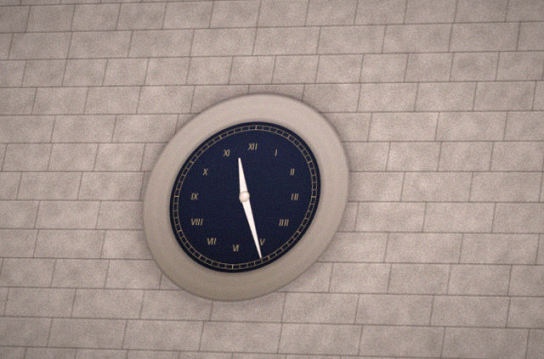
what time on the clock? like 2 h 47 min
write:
11 h 26 min
